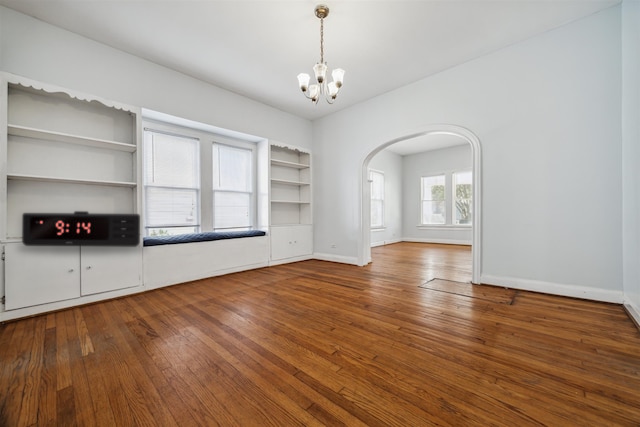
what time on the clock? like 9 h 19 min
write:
9 h 14 min
